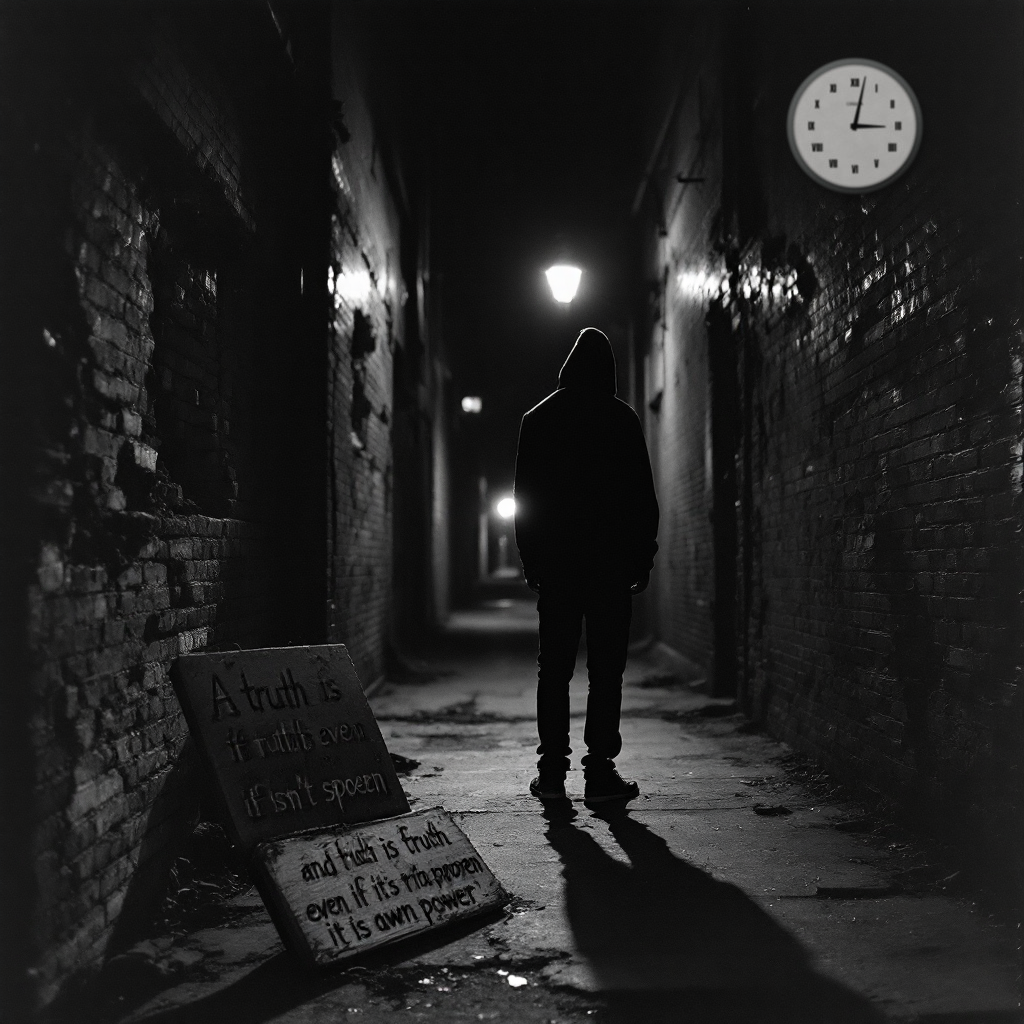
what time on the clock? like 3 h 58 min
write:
3 h 02 min
